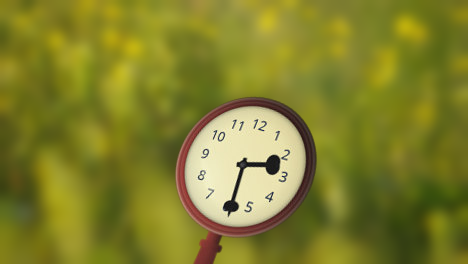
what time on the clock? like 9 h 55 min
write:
2 h 29 min
